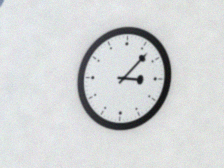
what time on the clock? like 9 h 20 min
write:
3 h 07 min
